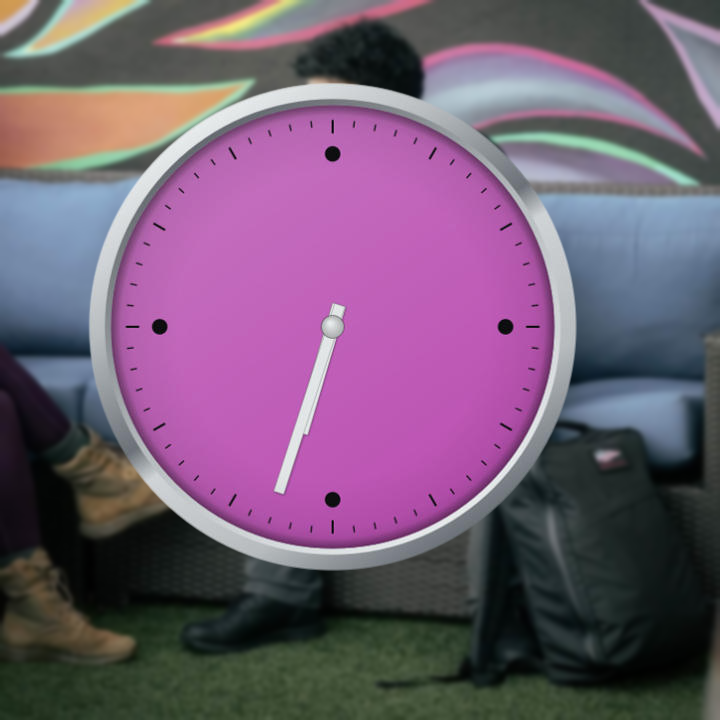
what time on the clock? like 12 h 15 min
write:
6 h 33 min
